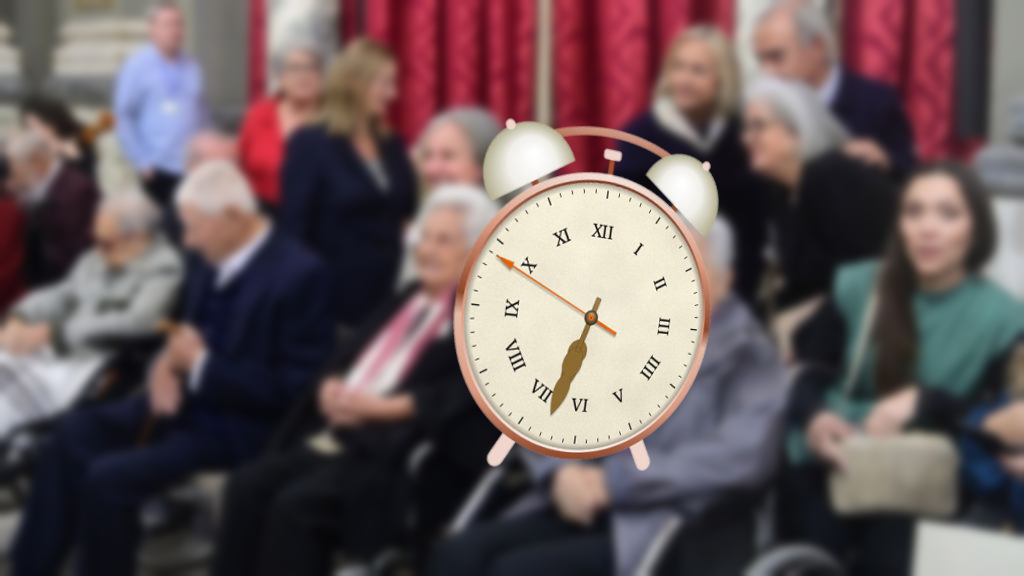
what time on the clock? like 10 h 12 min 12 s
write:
6 h 32 min 49 s
